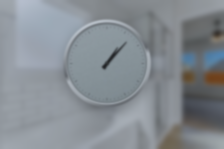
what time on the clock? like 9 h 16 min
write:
1 h 07 min
